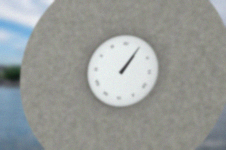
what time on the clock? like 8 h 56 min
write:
1 h 05 min
